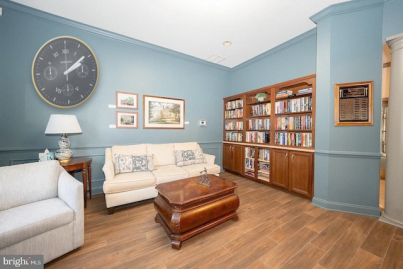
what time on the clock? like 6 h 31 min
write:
2 h 09 min
